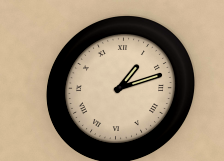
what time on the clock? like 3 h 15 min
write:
1 h 12 min
